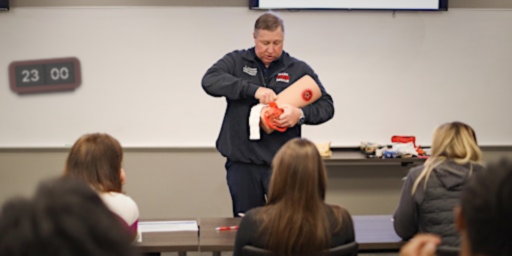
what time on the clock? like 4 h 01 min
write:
23 h 00 min
